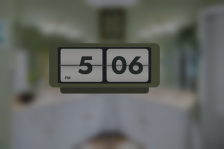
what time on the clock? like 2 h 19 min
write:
5 h 06 min
